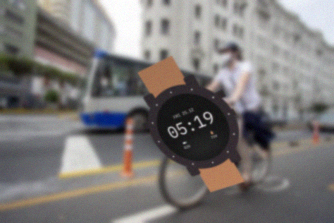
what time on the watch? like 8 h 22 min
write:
5 h 19 min
